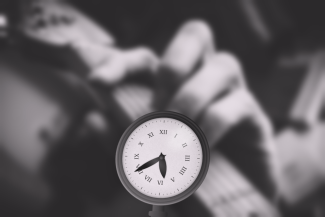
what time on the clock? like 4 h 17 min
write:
5 h 40 min
